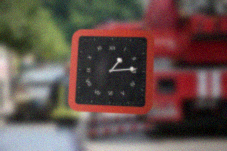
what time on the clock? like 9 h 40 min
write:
1 h 14 min
